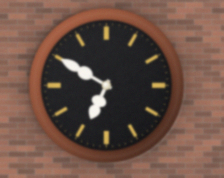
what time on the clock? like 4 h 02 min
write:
6 h 50 min
